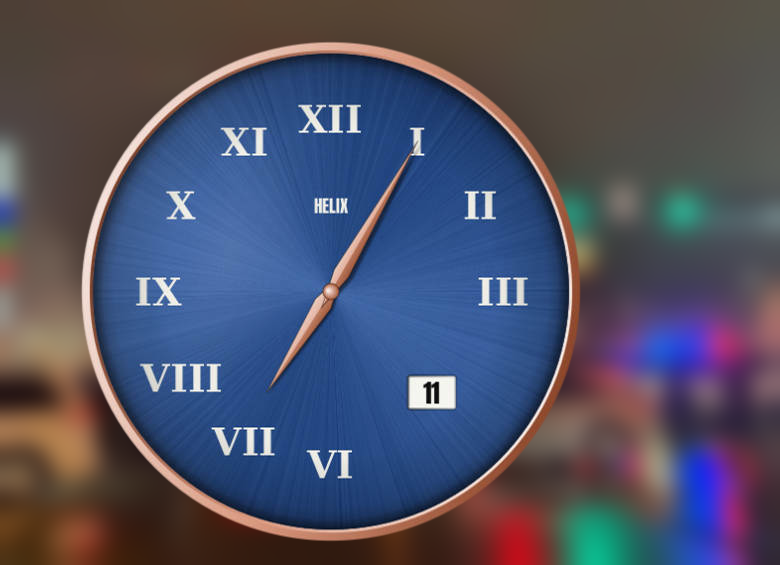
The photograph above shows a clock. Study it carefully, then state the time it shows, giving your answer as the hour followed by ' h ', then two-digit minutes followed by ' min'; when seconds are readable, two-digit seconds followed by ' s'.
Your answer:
7 h 05 min
